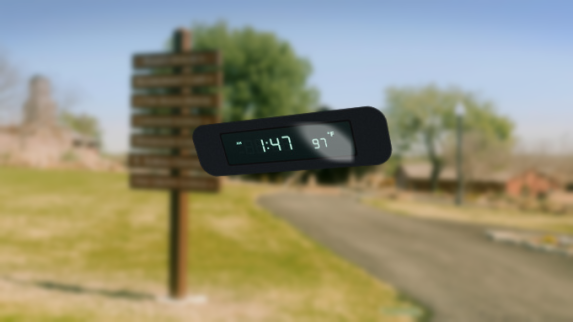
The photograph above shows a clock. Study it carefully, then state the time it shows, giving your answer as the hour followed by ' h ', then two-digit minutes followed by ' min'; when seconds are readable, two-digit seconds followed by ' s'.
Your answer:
1 h 47 min
